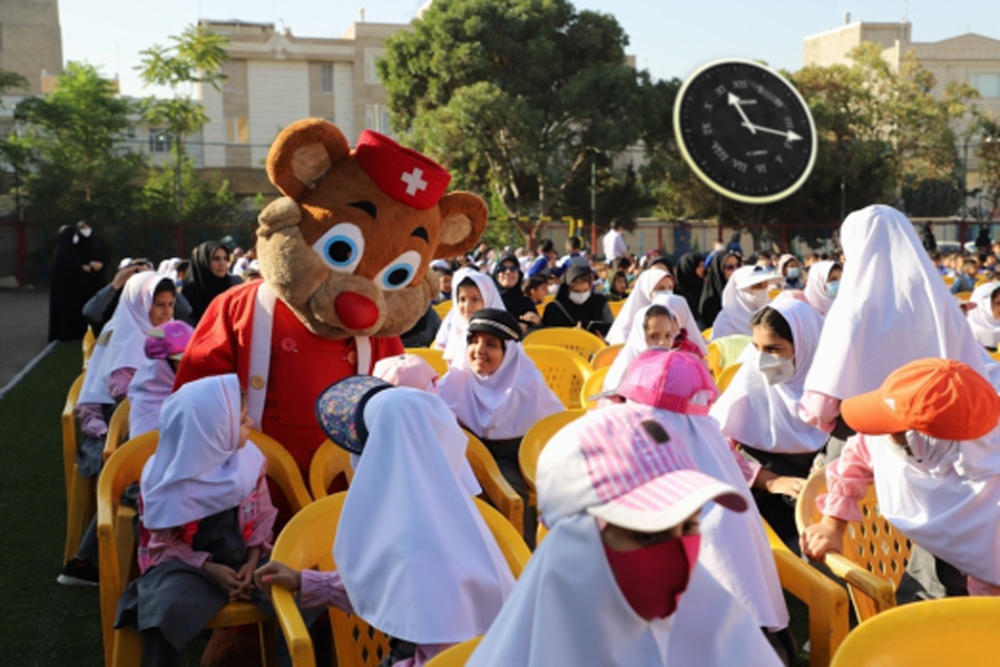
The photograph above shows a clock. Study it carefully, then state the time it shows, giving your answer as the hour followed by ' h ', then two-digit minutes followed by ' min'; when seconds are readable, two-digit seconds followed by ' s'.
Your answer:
11 h 18 min
